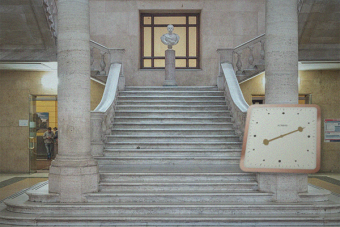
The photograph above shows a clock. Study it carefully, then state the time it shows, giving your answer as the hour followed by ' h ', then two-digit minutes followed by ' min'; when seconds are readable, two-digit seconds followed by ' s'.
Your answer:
8 h 11 min
